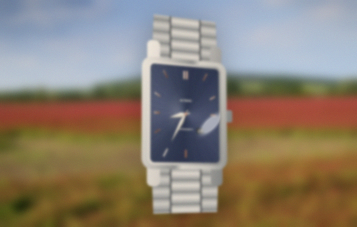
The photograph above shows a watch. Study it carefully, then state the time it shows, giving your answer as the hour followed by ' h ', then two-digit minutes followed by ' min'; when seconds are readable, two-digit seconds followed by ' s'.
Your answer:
8 h 35 min
